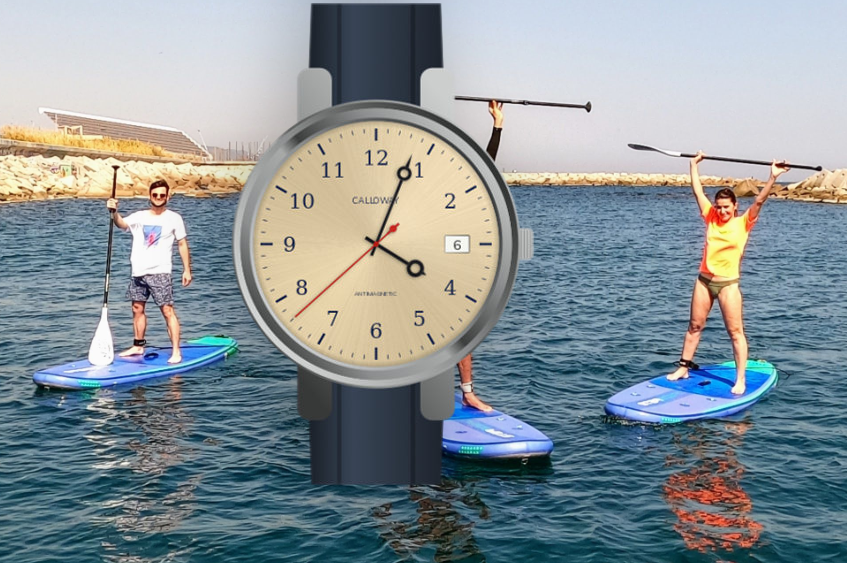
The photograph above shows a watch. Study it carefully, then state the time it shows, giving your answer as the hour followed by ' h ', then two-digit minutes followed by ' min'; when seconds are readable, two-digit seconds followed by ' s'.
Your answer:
4 h 03 min 38 s
